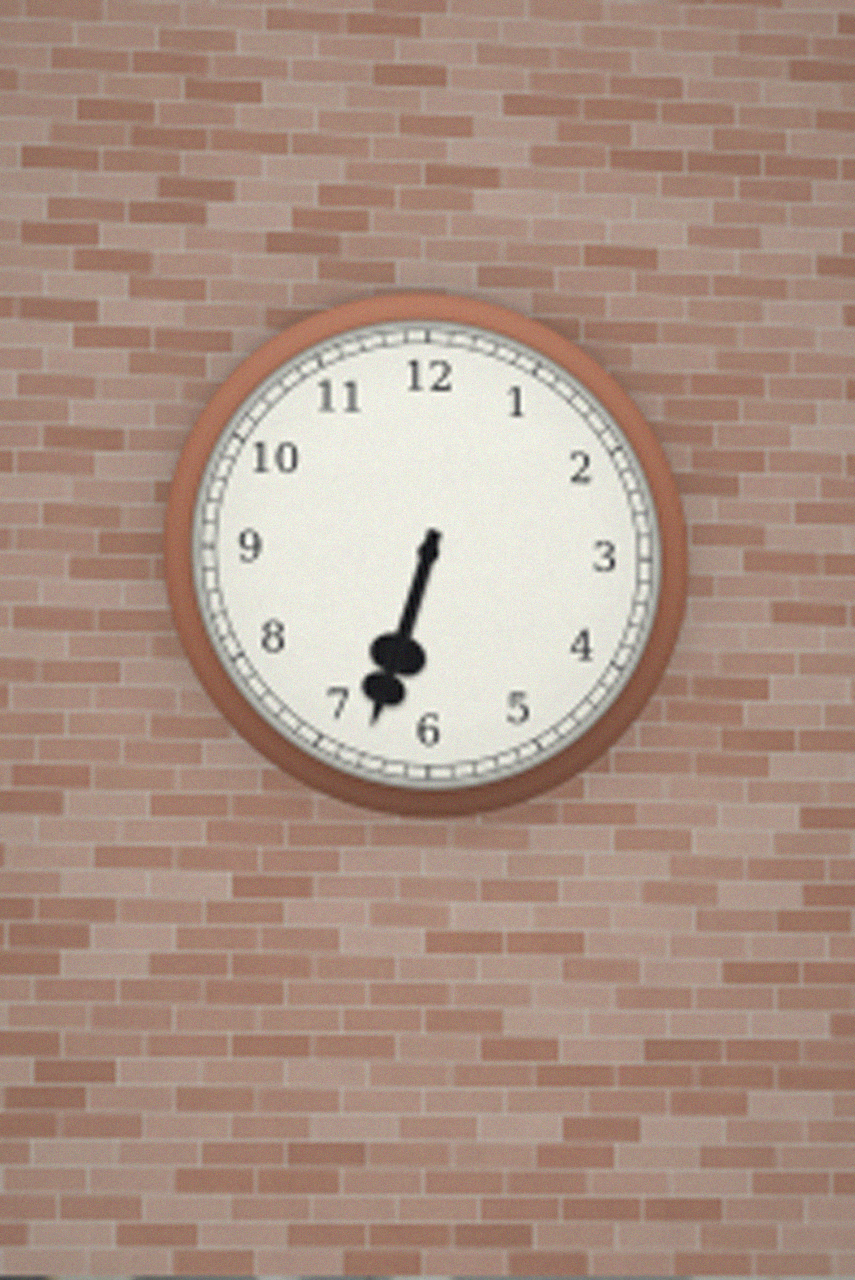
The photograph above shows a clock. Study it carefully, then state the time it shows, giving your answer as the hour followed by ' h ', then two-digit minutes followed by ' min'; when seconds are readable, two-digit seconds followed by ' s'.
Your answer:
6 h 33 min
